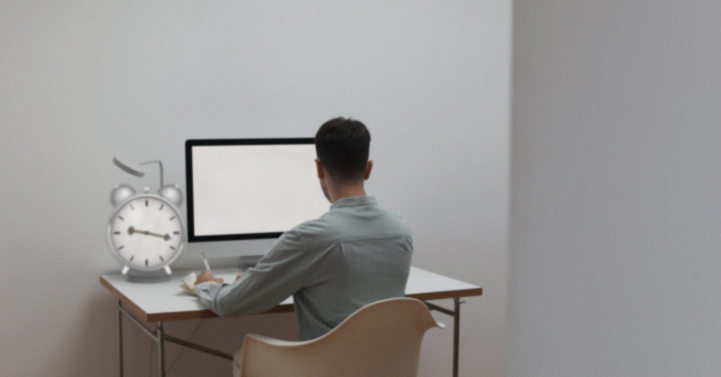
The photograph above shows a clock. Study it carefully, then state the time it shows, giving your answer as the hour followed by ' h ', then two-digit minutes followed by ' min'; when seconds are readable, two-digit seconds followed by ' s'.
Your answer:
9 h 17 min
